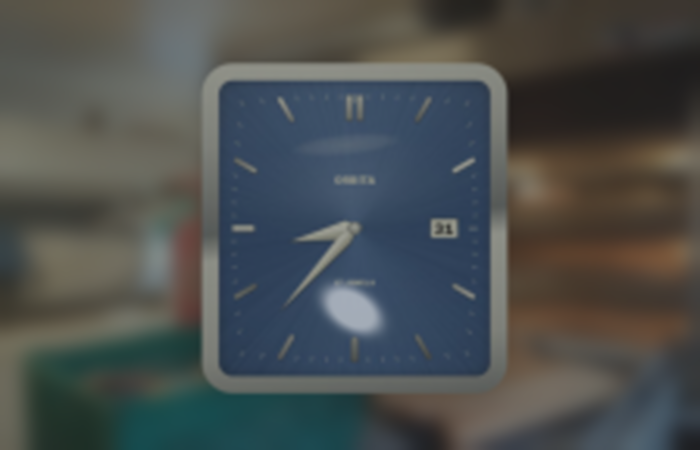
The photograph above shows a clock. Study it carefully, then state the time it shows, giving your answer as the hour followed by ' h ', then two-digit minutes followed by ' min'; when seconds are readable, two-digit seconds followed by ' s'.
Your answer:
8 h 37 min
